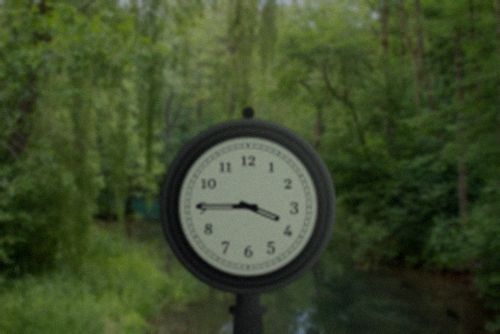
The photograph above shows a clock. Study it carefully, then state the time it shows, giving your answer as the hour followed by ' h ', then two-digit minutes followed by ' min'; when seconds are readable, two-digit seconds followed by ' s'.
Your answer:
3 h 45 min
